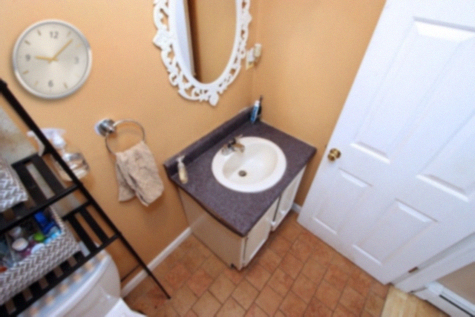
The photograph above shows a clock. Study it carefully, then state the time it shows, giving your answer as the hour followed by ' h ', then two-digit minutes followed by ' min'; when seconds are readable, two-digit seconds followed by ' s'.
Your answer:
9 h 07 min
